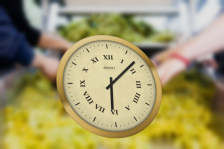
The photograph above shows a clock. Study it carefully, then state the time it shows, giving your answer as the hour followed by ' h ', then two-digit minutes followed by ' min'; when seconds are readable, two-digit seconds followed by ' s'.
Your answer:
6 h 08 min
